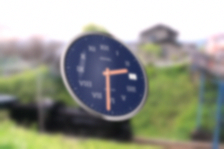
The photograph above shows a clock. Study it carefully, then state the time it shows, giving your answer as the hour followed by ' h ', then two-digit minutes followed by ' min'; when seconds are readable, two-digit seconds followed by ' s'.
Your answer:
2 h 31 min
